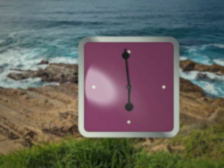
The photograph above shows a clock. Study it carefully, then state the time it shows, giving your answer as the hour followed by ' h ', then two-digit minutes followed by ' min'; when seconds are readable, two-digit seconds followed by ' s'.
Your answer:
5 h 59 min
